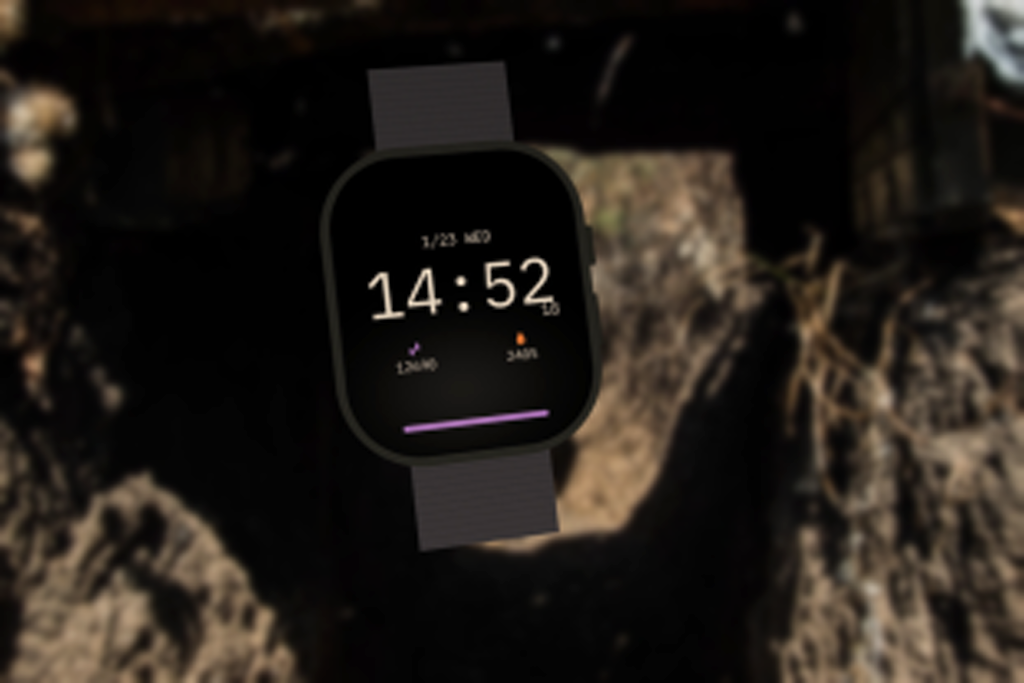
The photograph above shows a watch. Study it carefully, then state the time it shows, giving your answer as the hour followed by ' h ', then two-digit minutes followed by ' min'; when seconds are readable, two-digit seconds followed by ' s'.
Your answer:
14 h 52 min
